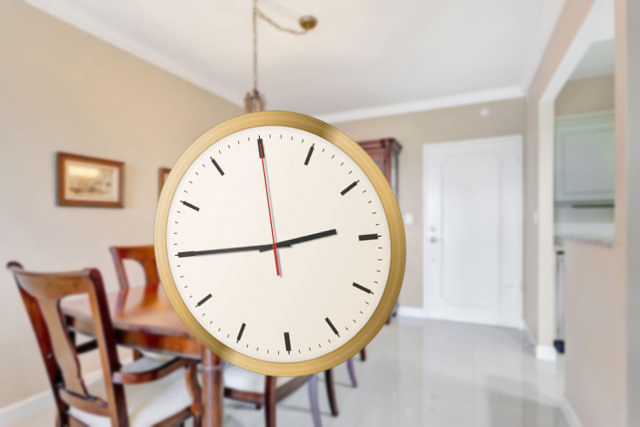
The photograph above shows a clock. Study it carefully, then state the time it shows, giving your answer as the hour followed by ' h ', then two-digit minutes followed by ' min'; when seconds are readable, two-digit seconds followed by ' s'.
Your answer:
2 h 45 min 00 s
